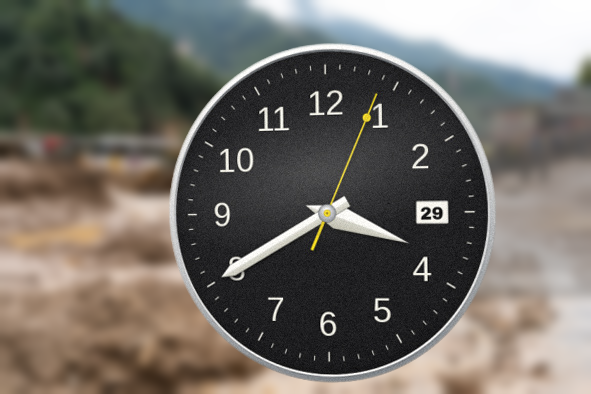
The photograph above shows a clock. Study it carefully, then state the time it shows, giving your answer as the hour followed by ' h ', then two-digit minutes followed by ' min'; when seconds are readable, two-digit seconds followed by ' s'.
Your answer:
3 h 40 min 04 s
